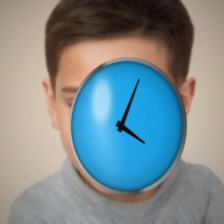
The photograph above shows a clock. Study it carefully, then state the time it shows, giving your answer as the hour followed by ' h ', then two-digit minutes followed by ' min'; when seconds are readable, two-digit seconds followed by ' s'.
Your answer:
4 h 04 min
